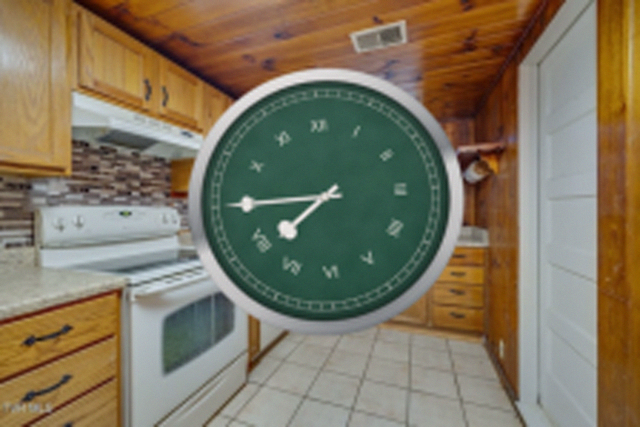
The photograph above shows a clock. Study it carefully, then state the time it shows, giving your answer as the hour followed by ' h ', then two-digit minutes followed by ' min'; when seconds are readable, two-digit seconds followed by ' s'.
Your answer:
7 h 45 min
